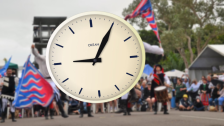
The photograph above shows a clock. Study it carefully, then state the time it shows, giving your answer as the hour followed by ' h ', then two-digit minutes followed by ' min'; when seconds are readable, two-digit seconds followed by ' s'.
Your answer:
9 h 05 min
